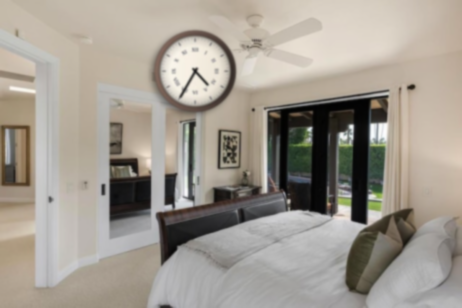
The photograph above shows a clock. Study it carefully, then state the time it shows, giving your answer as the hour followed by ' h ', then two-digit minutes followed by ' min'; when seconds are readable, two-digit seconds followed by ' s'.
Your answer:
4 h 35 min
